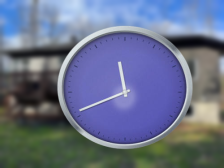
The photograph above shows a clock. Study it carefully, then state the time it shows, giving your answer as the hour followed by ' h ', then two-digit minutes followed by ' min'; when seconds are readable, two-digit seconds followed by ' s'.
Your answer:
11 h 41 min
